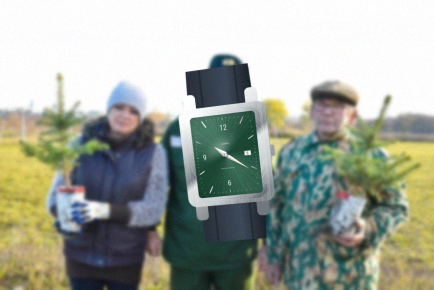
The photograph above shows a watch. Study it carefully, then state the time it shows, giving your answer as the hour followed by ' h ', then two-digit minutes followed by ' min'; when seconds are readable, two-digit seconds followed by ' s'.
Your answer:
10 h 21 min
